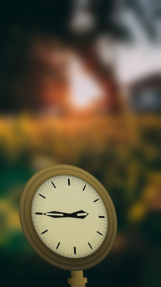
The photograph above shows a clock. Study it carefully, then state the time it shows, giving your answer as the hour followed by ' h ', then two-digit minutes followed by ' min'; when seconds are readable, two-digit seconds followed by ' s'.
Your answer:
2 h 45 min
